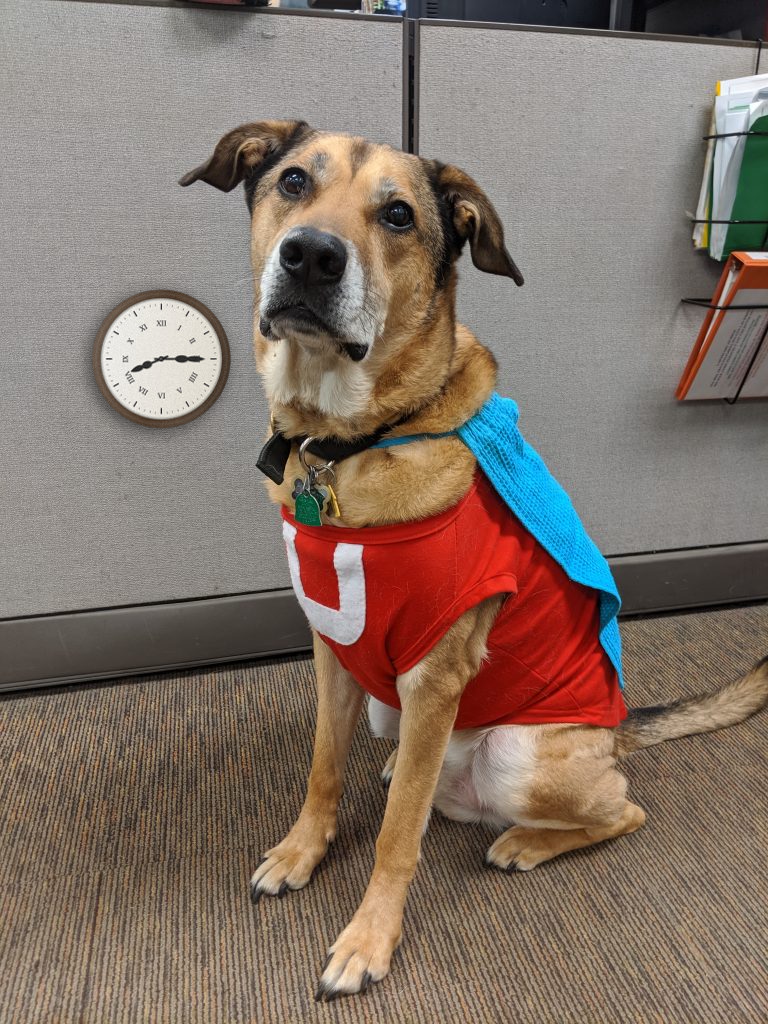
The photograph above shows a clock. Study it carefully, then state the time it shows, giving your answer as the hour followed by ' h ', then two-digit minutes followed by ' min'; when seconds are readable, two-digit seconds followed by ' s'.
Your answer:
8 h 15 min
